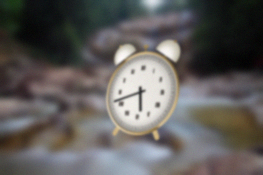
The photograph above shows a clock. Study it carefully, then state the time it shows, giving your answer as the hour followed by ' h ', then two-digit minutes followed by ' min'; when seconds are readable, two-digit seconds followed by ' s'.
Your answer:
5 h 42 min
